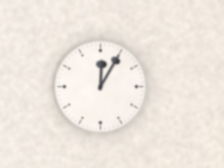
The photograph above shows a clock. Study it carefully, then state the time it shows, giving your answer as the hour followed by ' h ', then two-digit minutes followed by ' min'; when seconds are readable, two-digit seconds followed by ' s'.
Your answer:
12 h 05 min
